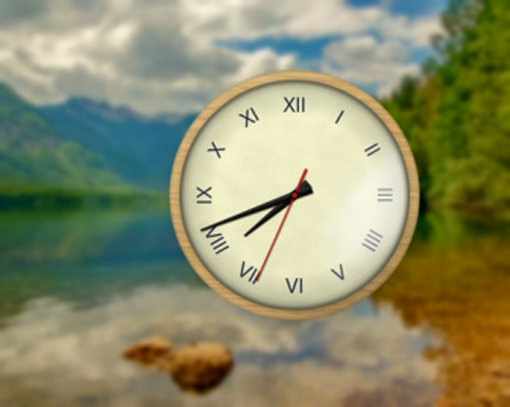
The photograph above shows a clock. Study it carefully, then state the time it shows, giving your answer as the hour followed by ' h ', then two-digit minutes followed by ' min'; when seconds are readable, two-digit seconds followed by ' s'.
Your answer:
7 h 41 min 34 s
